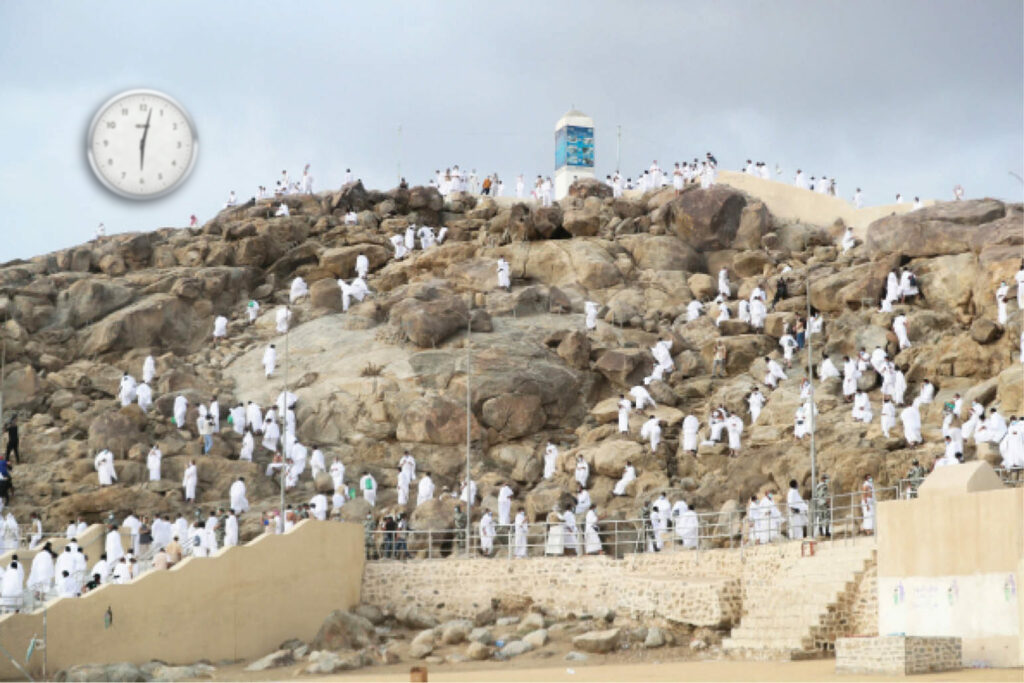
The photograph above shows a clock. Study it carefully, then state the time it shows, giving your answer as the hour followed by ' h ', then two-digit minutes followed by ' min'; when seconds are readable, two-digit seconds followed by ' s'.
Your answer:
6 h 02 min
